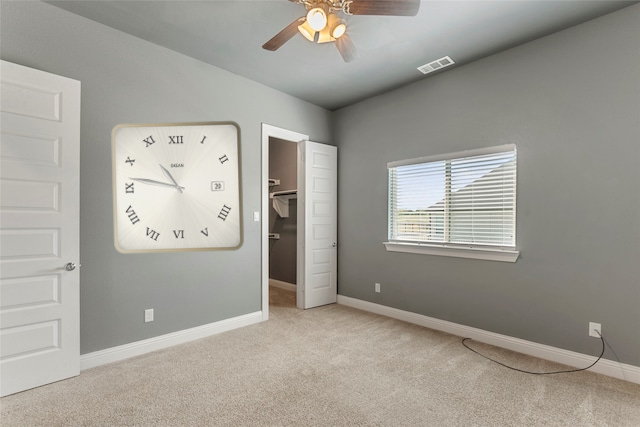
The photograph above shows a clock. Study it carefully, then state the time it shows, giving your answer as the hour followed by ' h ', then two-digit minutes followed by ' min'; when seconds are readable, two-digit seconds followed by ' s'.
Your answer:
10 h 47 min
